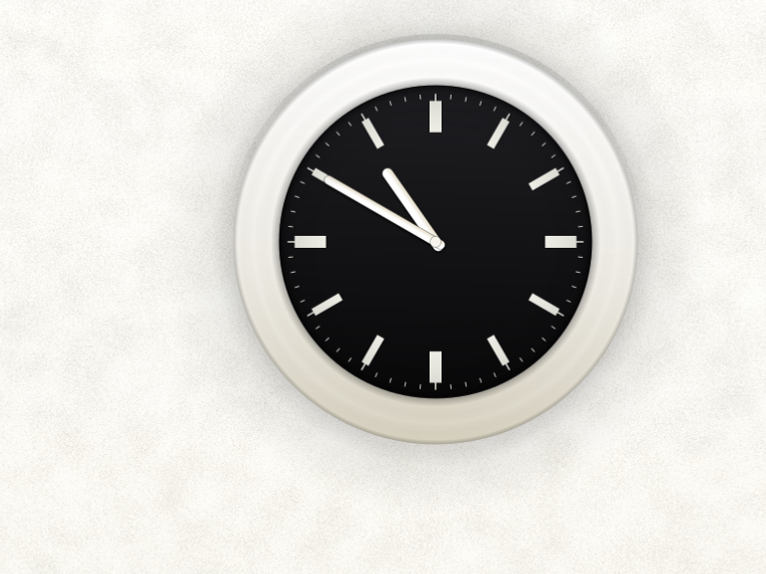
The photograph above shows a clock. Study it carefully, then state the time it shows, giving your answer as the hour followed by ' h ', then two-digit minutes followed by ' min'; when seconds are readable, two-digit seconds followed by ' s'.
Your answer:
10 h 50 min
